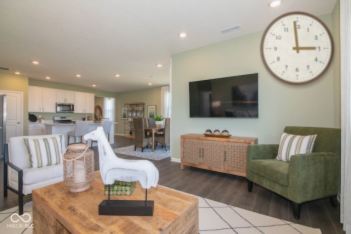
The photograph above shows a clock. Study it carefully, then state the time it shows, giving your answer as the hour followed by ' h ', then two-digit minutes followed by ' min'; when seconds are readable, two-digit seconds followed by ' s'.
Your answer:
2 h 59 min
